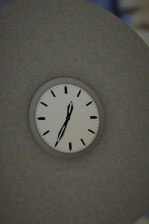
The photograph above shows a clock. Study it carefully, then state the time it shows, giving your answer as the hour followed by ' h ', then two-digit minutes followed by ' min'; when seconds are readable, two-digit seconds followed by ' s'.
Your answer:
12 h 35 min
